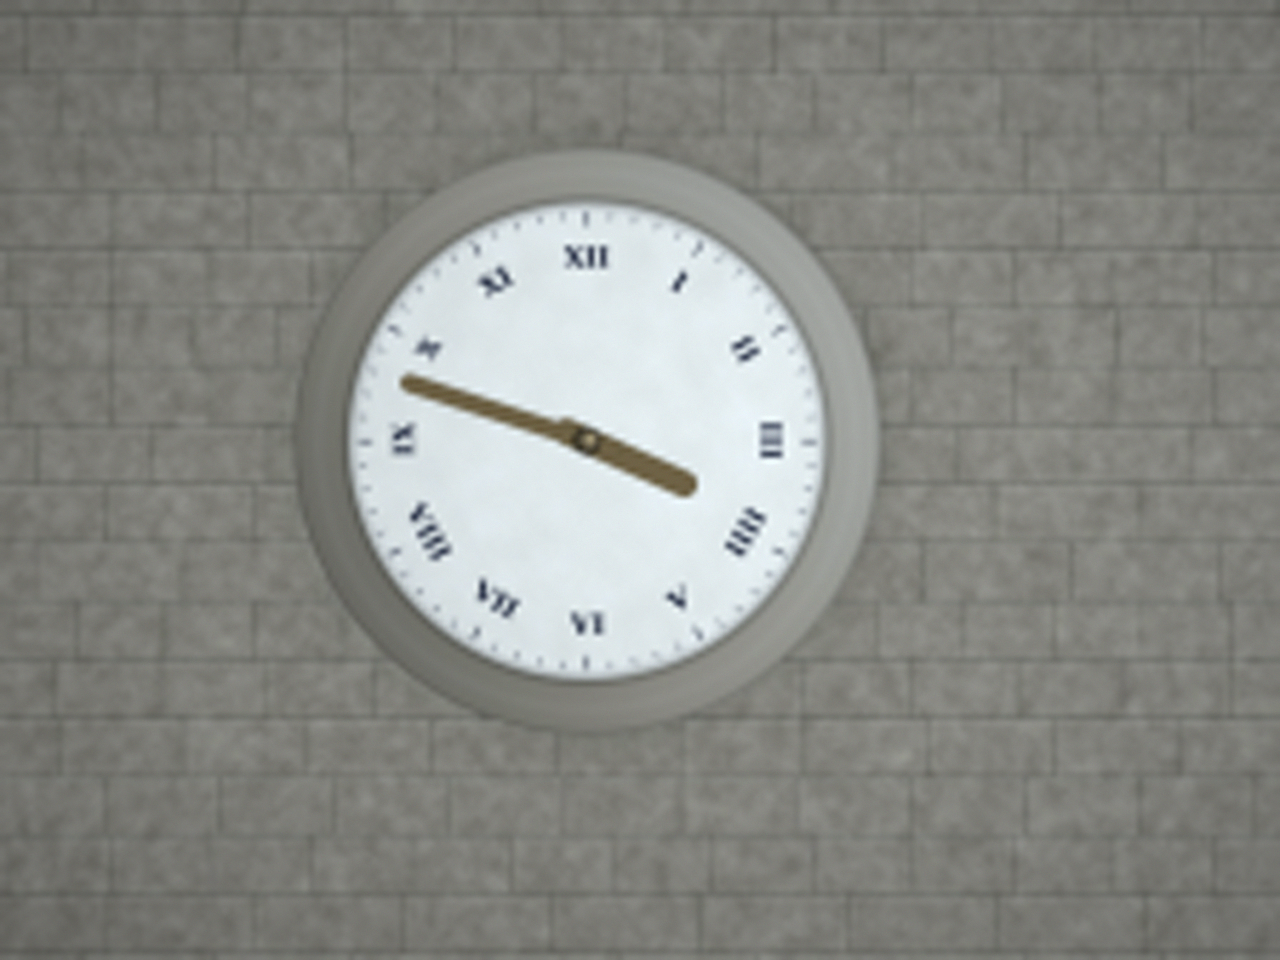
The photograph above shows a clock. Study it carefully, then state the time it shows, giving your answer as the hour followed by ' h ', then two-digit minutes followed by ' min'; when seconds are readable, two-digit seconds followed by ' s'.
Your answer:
3 h 48 min
